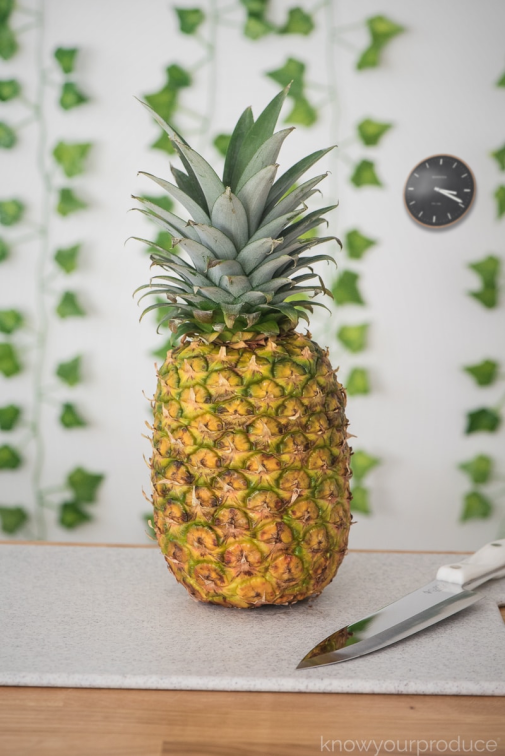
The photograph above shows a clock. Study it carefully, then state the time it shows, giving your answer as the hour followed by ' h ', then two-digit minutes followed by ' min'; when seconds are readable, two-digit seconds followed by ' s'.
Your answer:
3 h 19 min
